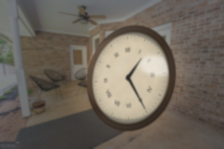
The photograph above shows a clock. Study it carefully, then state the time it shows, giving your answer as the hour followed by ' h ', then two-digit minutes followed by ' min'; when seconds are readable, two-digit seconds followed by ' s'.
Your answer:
1 h 25 min
